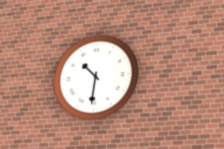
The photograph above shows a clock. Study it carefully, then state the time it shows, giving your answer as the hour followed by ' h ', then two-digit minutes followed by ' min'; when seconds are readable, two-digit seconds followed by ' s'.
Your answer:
10 h 31 min
